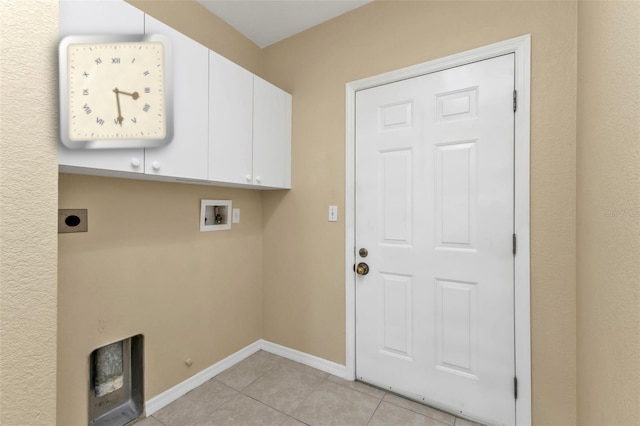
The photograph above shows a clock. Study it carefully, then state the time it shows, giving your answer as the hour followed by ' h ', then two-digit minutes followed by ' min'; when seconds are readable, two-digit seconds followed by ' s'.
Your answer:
3 h 29 min
